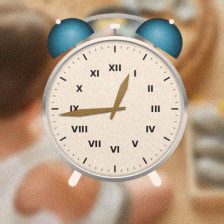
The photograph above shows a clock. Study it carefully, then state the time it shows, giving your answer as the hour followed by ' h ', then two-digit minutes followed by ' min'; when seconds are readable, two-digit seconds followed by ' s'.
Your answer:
12 h 44 min
